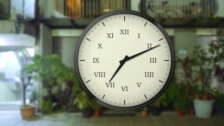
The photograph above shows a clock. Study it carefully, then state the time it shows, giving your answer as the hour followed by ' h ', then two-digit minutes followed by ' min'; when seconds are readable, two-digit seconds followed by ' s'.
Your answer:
7 h 11 min
